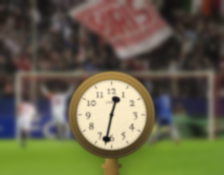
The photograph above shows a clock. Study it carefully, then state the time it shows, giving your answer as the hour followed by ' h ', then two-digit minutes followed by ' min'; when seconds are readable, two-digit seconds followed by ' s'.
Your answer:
12 h 32 min
